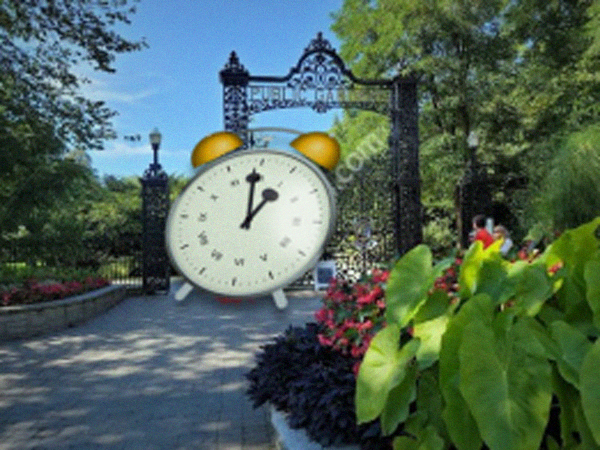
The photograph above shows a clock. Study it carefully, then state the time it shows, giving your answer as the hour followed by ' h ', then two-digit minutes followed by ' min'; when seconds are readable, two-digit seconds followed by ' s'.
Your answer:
12 h 59 min
